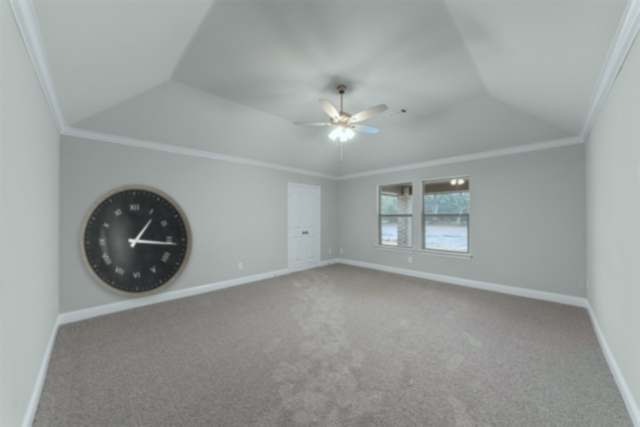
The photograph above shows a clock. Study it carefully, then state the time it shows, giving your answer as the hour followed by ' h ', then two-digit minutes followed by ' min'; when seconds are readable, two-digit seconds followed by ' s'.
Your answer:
1 h 16 min
